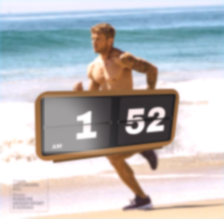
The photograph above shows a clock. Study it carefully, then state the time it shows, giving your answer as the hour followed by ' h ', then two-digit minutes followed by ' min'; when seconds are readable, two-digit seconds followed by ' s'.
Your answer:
1 h 52 min
